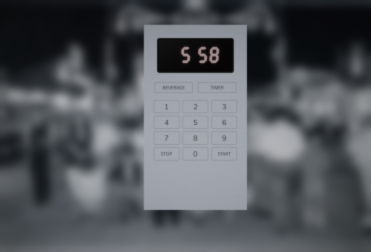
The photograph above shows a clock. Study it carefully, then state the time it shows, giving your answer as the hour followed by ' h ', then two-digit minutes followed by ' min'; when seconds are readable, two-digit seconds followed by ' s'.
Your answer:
5 h 58 min
